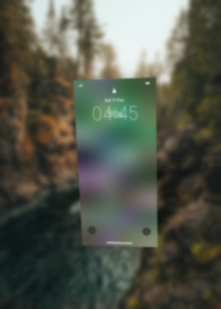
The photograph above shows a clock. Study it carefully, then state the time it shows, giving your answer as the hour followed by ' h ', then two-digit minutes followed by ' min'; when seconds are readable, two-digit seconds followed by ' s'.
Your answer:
4 h 45 min
